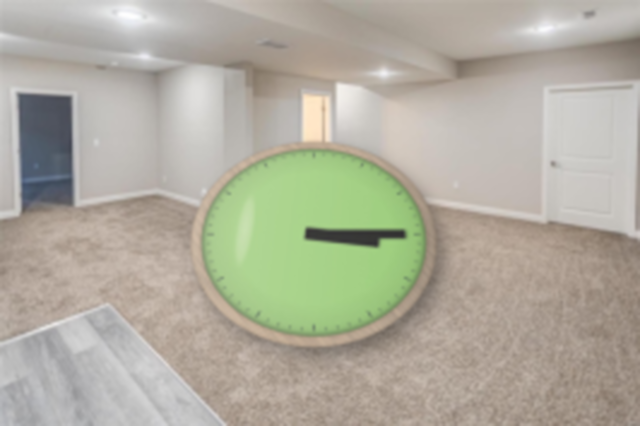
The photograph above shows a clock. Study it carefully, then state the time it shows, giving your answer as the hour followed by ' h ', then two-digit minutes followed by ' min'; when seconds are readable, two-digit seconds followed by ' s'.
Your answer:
3 h 15 min
